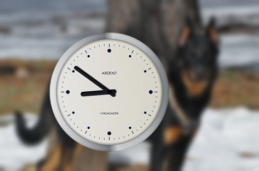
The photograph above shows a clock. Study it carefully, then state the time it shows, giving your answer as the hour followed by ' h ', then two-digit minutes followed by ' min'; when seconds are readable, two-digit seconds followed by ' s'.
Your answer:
8 h 51 min
